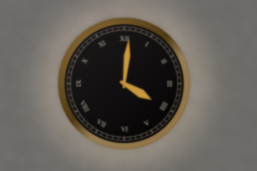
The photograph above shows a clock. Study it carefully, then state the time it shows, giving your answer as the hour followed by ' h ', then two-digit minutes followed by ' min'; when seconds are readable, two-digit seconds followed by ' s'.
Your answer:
4 h 01 min
